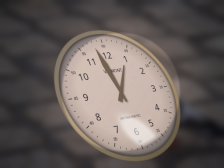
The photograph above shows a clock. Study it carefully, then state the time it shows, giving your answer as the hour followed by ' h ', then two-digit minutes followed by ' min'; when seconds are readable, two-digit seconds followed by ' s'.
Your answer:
12 h 58 min
